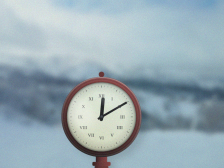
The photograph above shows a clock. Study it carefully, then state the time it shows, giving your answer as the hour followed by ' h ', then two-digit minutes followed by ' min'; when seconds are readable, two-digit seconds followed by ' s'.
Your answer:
12 h 10 min
